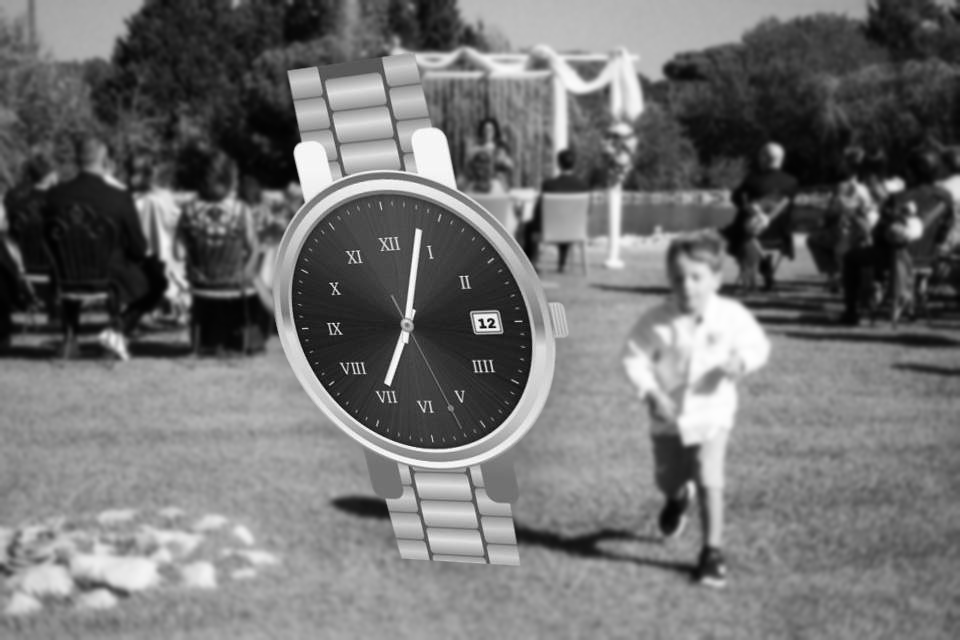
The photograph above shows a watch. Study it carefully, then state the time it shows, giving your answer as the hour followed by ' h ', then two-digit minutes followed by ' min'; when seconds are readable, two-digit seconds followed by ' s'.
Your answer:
7 h 03 min 27 s
